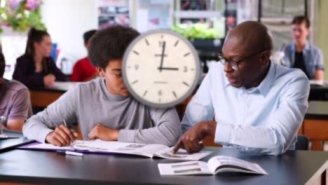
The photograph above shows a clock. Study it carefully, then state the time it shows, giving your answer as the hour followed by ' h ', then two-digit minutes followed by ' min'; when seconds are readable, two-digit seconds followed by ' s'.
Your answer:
3 h 01 min
